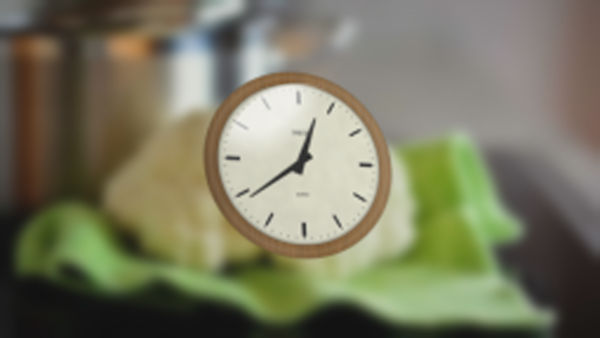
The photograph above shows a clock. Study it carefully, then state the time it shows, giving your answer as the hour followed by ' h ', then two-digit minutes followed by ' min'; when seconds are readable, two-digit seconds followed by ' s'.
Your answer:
12 h 39 min
